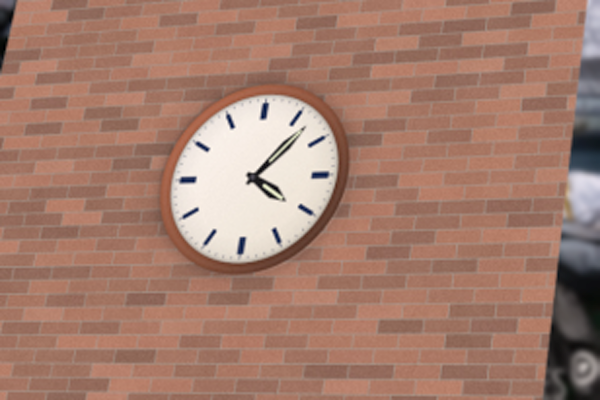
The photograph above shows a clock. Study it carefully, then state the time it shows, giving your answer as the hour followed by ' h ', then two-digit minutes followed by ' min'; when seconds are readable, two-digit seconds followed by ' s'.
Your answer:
4 h 07 min
